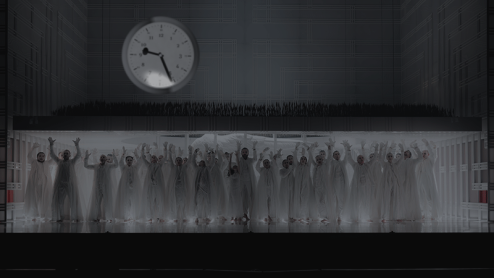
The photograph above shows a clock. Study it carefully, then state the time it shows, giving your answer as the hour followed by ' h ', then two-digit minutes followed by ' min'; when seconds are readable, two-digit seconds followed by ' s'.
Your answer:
9 h 26 min
